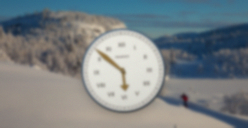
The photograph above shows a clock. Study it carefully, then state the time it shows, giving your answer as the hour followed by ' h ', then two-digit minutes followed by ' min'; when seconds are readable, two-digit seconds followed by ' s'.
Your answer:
5 h 52 min
